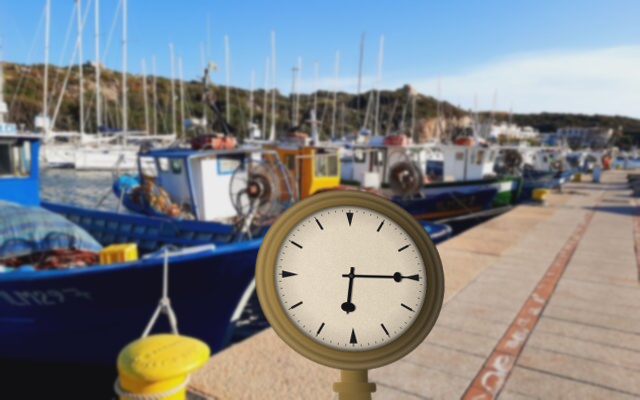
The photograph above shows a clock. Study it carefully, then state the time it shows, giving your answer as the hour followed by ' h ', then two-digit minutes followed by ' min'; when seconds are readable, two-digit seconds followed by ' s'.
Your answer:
6 h 15 min
